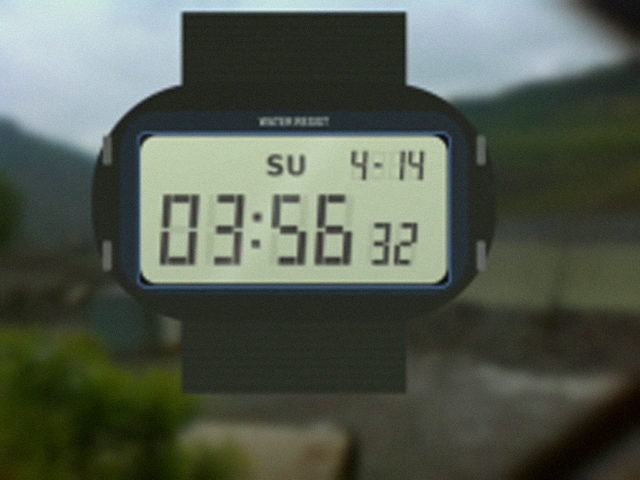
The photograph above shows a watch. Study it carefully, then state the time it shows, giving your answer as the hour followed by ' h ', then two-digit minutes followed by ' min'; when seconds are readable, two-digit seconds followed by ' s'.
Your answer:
3 h 56 min 32 s
